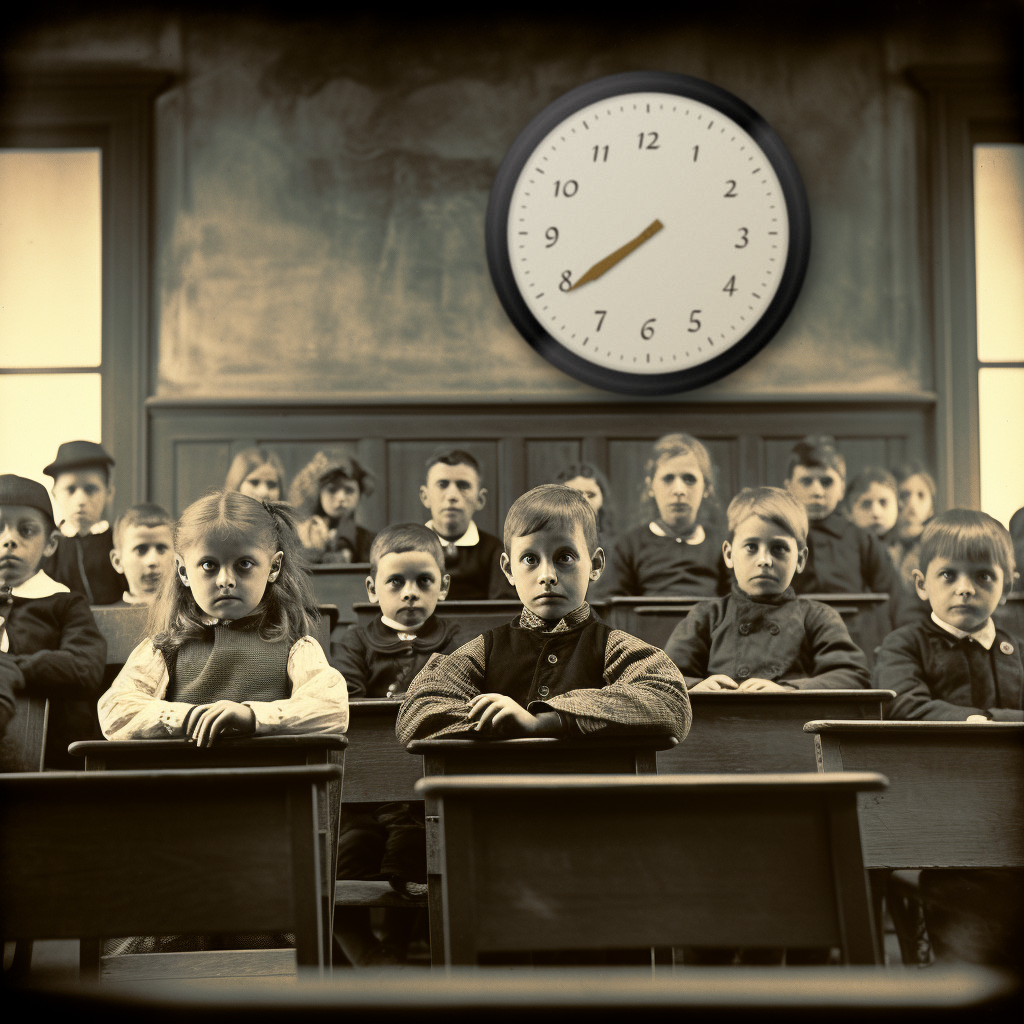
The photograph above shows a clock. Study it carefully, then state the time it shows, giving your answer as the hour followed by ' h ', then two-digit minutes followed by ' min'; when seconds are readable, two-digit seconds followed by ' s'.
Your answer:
7 h 39 min
